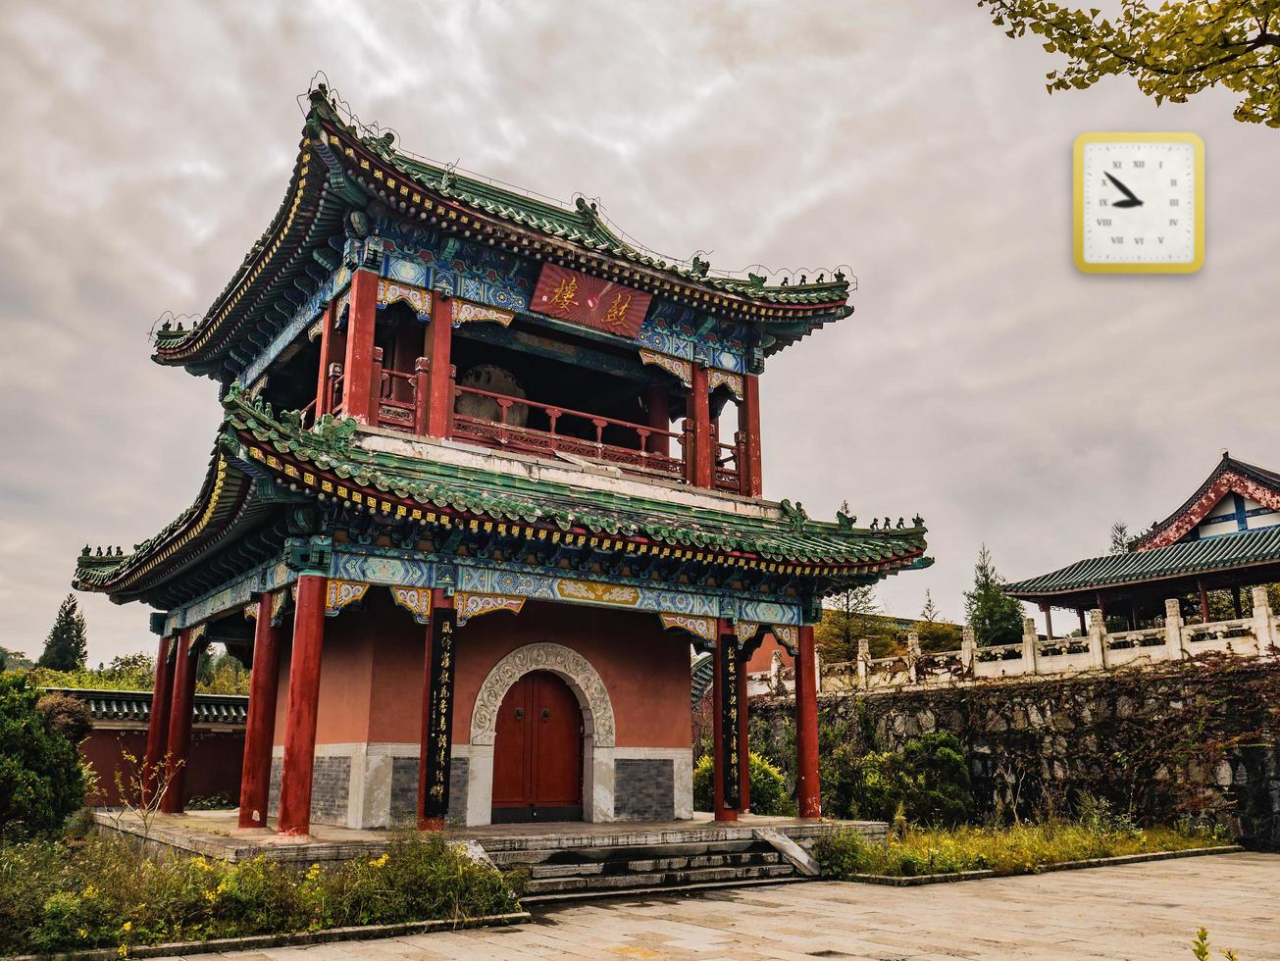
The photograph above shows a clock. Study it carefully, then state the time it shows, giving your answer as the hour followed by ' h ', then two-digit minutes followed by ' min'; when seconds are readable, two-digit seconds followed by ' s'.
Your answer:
8 h 52 min
